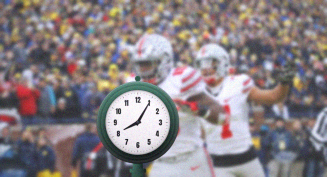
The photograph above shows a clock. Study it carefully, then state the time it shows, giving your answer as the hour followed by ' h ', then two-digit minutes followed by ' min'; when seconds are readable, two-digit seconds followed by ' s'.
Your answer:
8 h 05 min
